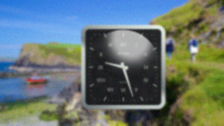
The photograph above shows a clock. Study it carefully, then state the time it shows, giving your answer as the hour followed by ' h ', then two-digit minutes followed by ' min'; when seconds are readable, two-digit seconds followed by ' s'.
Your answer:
9 h 27 min
